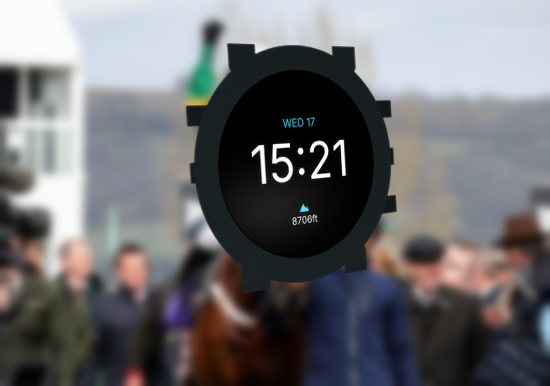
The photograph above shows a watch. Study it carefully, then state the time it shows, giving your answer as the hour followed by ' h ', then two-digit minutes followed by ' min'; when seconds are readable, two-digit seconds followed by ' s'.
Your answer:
15 h 21 min
